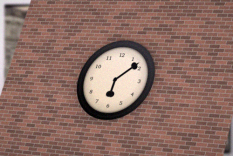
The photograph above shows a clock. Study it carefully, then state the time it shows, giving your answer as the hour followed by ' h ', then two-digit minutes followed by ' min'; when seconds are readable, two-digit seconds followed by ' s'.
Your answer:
6 h 08 min
